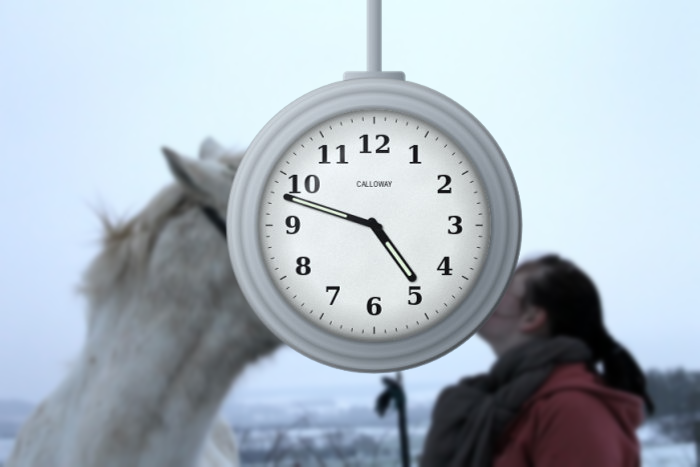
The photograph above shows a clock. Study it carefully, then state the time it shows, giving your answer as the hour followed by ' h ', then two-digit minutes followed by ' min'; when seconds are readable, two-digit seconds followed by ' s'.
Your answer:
4 h 48 min
